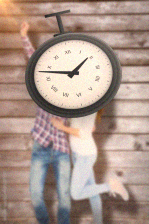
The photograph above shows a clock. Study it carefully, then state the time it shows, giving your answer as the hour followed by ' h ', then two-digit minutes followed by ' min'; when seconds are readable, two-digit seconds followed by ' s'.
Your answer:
1 h 48 min
